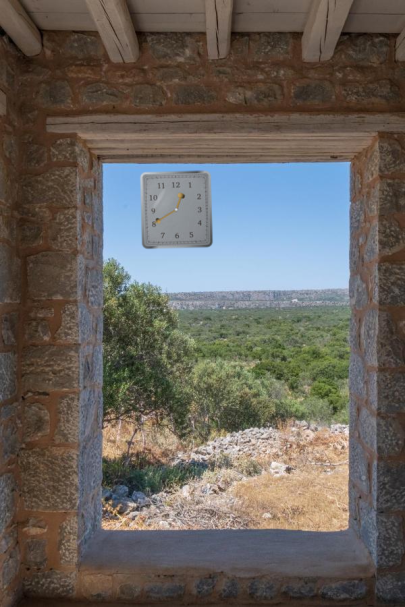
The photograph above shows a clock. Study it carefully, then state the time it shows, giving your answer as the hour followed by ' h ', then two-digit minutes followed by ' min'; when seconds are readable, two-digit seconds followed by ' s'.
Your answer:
12 h 40 min
